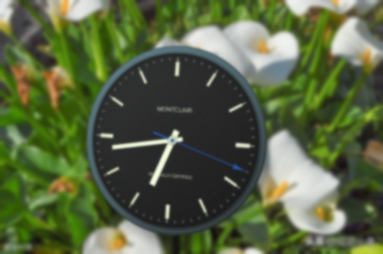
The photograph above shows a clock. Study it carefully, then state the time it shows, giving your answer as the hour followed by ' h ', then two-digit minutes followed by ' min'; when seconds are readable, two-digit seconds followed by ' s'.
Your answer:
6 h 43 min 18 s
